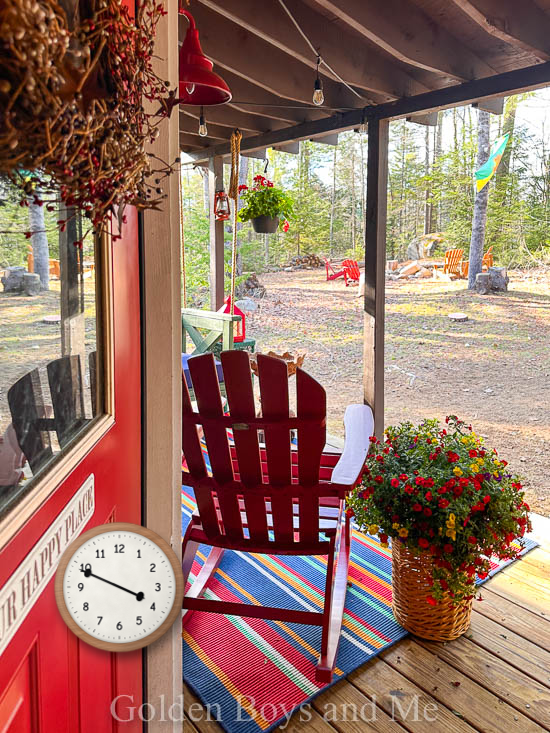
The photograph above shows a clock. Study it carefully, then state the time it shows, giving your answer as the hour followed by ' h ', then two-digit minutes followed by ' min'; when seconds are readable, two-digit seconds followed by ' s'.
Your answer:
3 h 49 min
